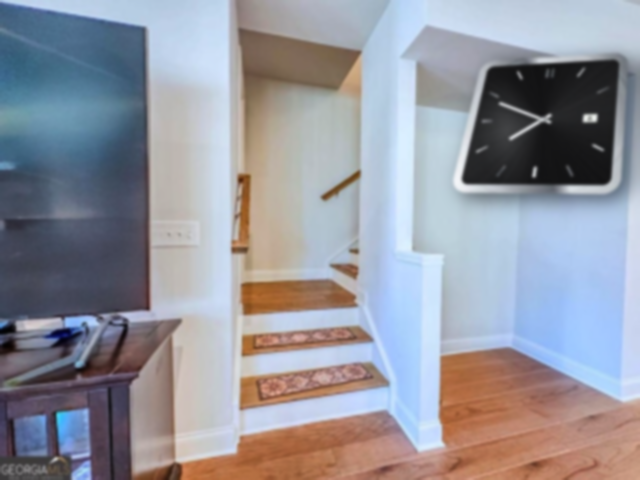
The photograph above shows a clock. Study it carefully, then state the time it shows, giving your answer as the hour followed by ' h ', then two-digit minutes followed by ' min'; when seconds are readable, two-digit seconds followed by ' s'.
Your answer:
7 h 49 min
